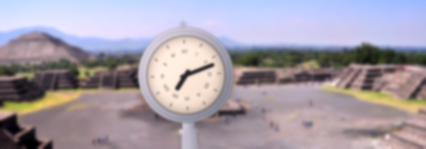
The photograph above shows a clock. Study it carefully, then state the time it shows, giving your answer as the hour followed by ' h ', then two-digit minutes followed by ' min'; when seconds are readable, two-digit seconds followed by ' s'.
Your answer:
7 h 12 min
